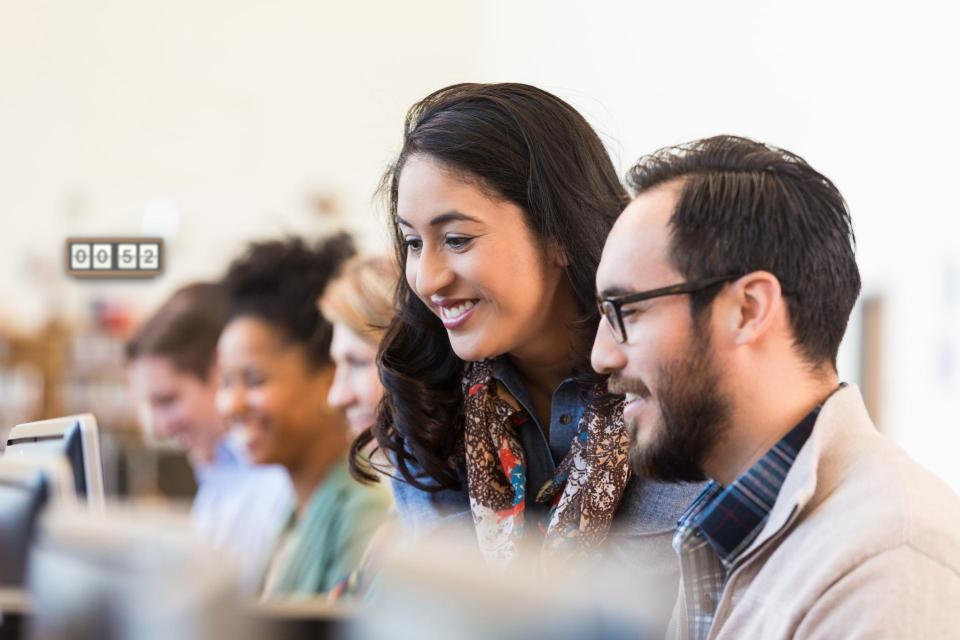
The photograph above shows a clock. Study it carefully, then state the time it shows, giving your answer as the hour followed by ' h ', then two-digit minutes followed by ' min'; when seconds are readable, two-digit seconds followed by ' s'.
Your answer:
0 h 52 min
